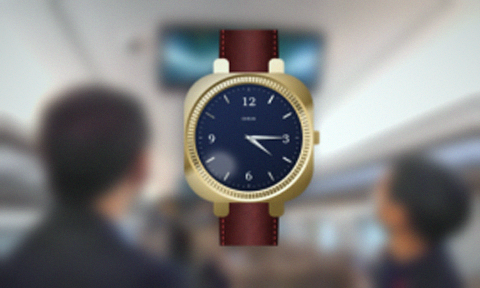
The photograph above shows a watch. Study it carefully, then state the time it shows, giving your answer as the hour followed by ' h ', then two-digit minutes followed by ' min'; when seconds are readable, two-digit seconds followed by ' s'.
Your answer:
4 h 15 min
